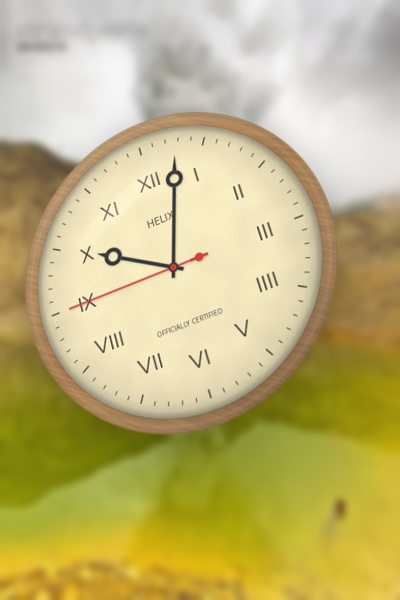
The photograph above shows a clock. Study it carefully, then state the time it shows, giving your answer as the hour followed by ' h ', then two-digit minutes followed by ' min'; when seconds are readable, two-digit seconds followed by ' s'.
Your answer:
10 h 02 min 45 s
